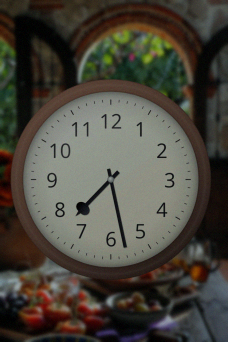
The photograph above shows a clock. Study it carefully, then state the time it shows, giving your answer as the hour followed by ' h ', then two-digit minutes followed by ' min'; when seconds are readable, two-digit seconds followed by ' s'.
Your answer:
7 h 28 min
